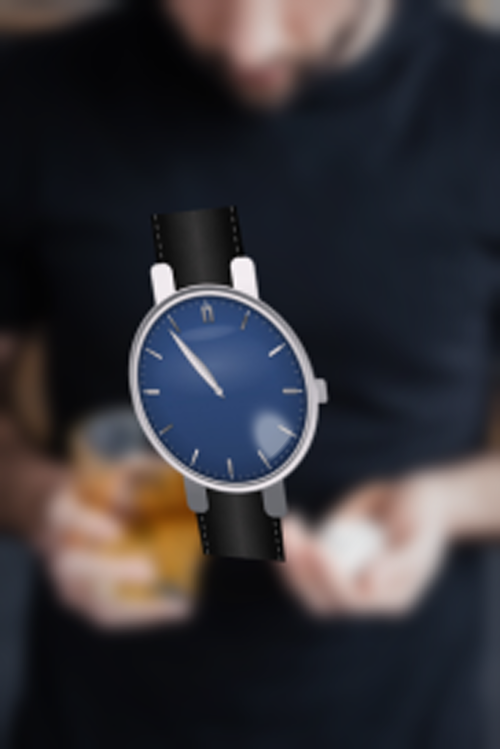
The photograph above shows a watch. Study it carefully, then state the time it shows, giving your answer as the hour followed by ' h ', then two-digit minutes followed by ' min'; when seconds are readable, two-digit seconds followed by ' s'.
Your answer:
10 h 54 min
